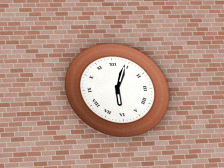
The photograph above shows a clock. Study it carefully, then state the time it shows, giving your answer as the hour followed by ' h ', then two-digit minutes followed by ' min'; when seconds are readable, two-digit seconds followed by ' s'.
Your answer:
6 h 04 min
